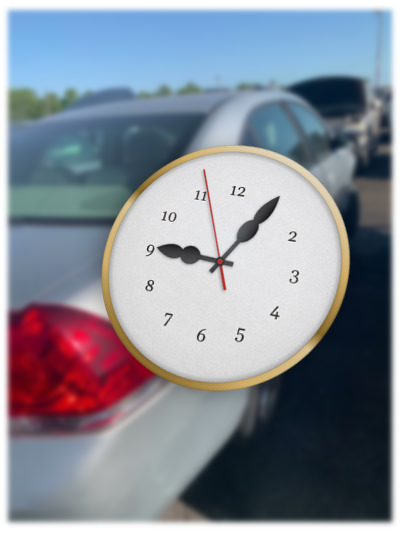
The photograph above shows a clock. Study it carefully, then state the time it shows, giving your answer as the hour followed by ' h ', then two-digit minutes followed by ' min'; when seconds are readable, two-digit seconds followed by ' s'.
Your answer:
9 h 04 min 56 s
